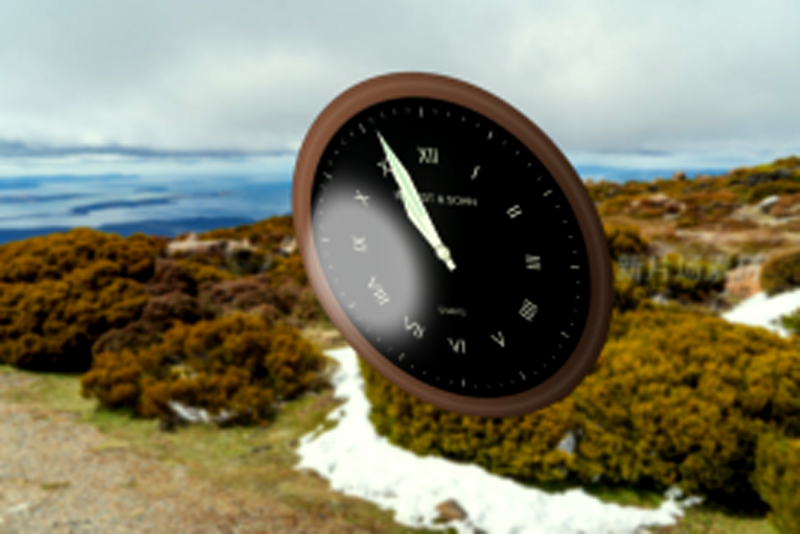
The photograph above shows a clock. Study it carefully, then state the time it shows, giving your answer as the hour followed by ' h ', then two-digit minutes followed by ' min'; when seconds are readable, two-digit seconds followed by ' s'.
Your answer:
10 h 56 min
